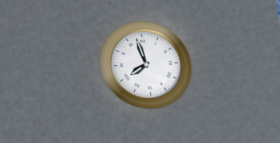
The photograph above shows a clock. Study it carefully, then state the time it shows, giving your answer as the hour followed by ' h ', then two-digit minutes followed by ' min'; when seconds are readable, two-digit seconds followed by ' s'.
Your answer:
7 h 58 min
